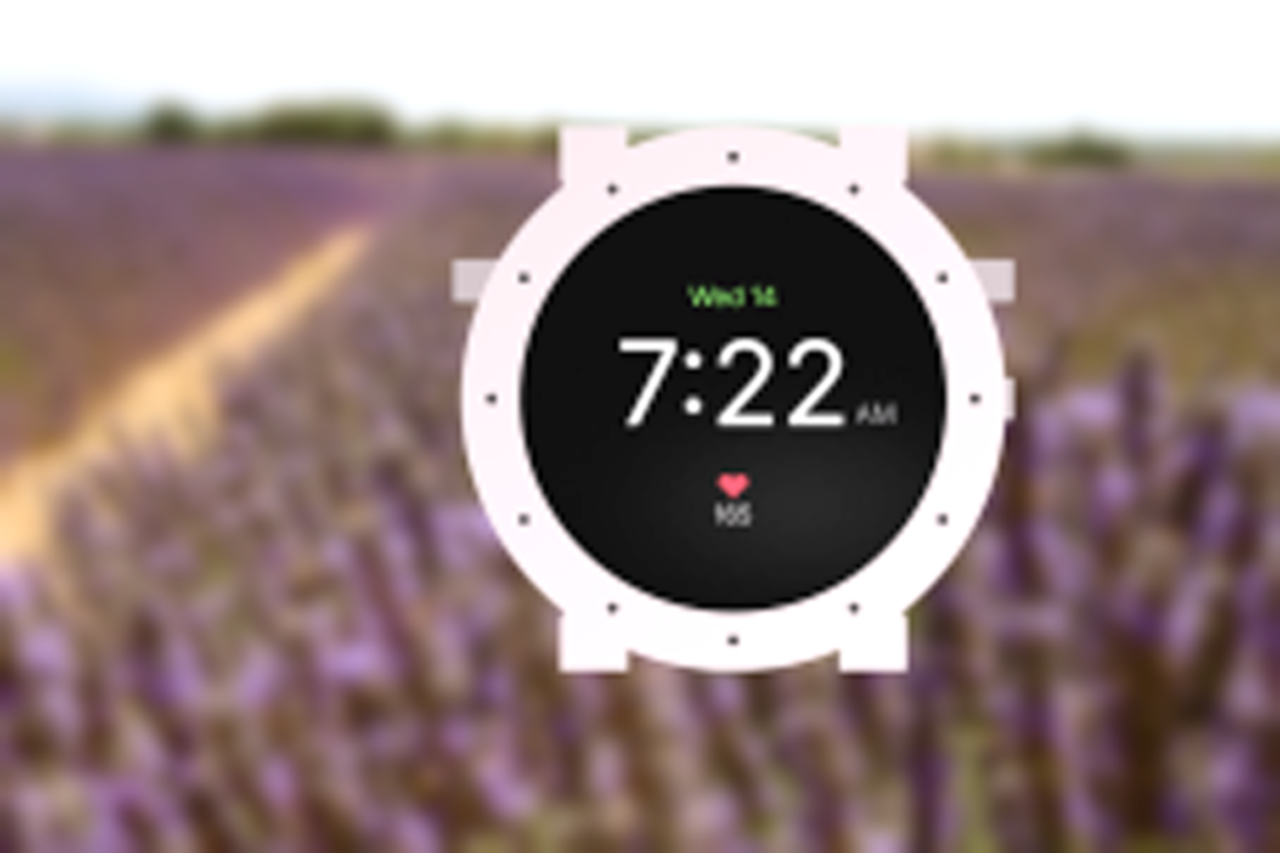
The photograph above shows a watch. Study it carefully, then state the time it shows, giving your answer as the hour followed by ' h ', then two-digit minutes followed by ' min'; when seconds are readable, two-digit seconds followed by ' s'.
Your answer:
7 h 22 min
